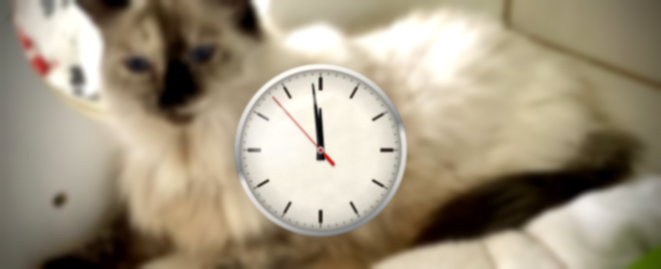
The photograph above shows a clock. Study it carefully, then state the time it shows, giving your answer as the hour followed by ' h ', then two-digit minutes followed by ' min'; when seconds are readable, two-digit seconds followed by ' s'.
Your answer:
11 h 58 min 53 s
